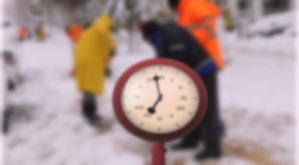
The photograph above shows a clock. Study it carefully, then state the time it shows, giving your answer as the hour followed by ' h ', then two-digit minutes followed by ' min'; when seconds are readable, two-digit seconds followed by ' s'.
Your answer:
6 h 58 min
